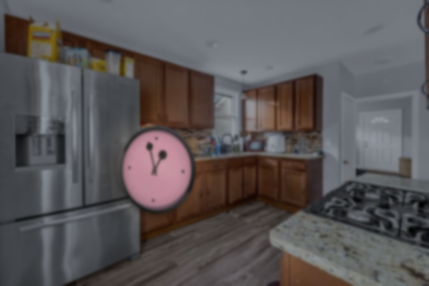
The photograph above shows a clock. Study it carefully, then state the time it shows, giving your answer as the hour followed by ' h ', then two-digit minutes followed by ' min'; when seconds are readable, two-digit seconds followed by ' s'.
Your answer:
12 h 57 min
